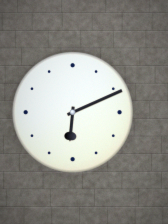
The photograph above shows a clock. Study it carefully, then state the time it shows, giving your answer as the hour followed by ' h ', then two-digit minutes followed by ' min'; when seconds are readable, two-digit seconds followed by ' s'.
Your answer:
6 h 11 min
